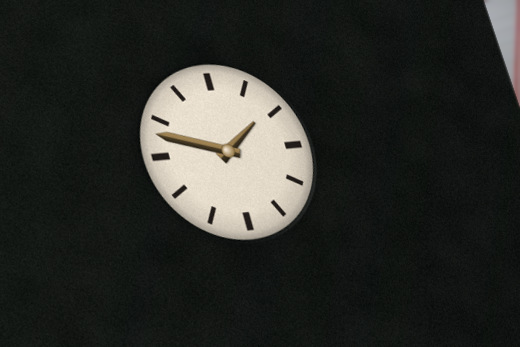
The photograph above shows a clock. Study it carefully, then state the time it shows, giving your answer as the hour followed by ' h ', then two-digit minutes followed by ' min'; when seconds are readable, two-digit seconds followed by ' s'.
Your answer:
1 h 48 min
